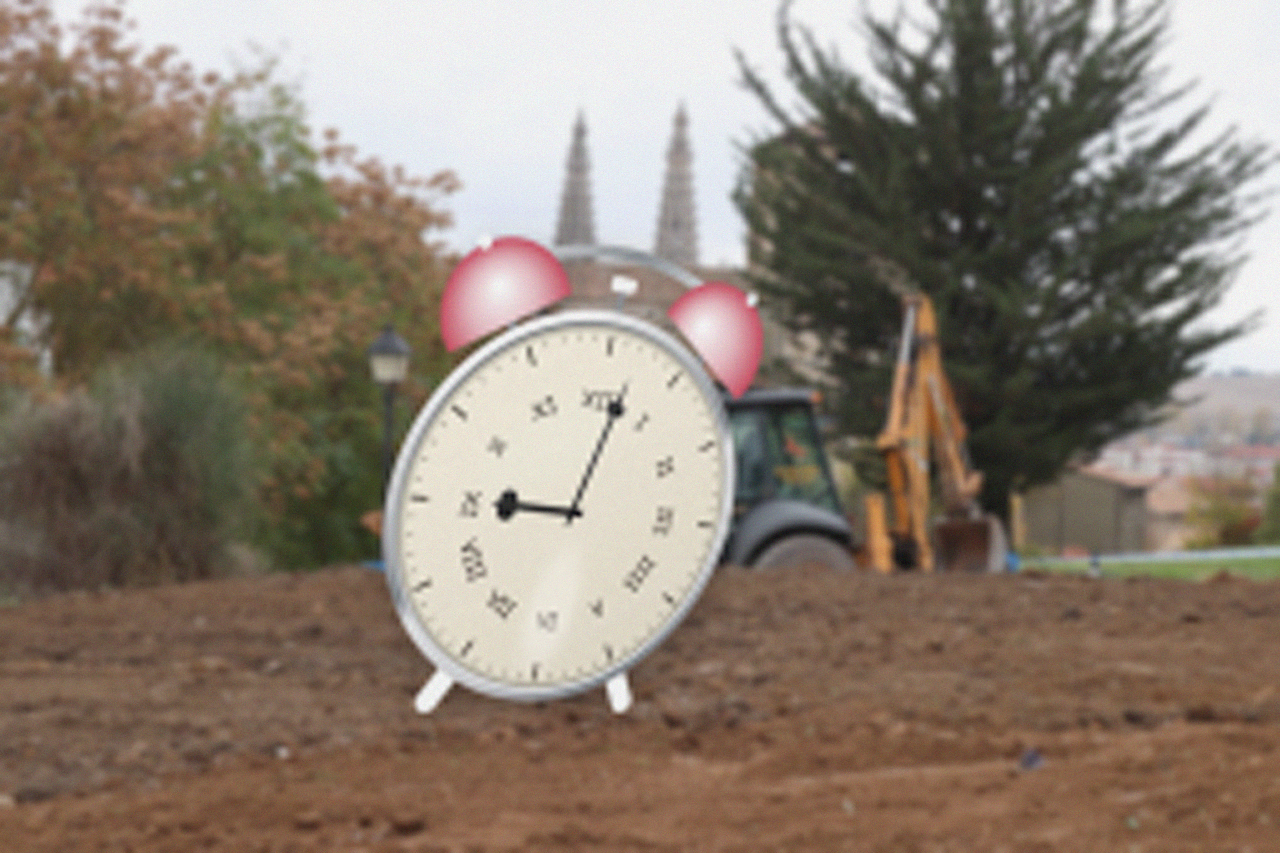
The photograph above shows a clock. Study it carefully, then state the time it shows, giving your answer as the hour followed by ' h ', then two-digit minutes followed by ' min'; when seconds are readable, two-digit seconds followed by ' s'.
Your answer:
9 h 02 min
